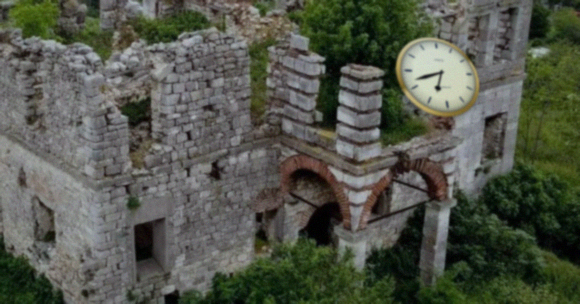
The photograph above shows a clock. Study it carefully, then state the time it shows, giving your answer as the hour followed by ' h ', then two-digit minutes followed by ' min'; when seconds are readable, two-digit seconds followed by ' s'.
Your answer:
6 h 42 min
